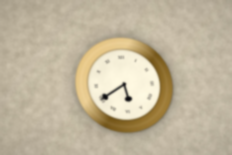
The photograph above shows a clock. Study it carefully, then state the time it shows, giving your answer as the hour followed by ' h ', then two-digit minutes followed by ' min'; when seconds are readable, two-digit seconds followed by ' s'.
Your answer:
5 h 40 min
